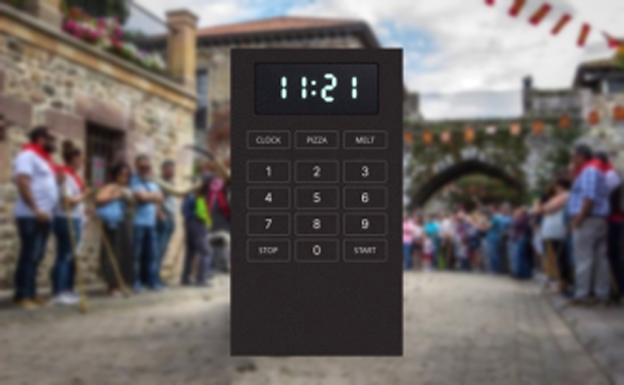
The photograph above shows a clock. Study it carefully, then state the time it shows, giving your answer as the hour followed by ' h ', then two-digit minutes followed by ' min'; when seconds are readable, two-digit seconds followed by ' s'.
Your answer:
11 h 21 min
